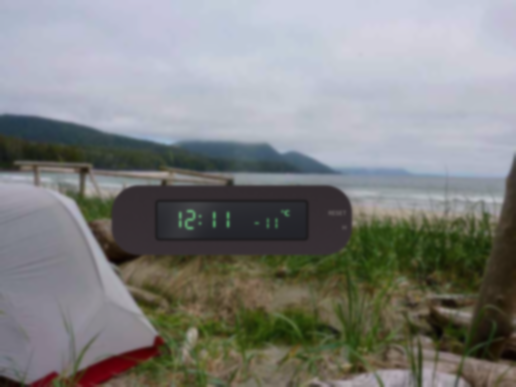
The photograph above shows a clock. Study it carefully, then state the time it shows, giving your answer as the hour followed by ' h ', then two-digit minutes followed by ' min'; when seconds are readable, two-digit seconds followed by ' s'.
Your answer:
12 h 11 min
